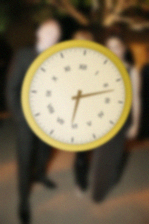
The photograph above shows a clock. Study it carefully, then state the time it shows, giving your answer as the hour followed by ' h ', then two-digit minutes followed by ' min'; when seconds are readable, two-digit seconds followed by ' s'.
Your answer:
6 h 12 min
